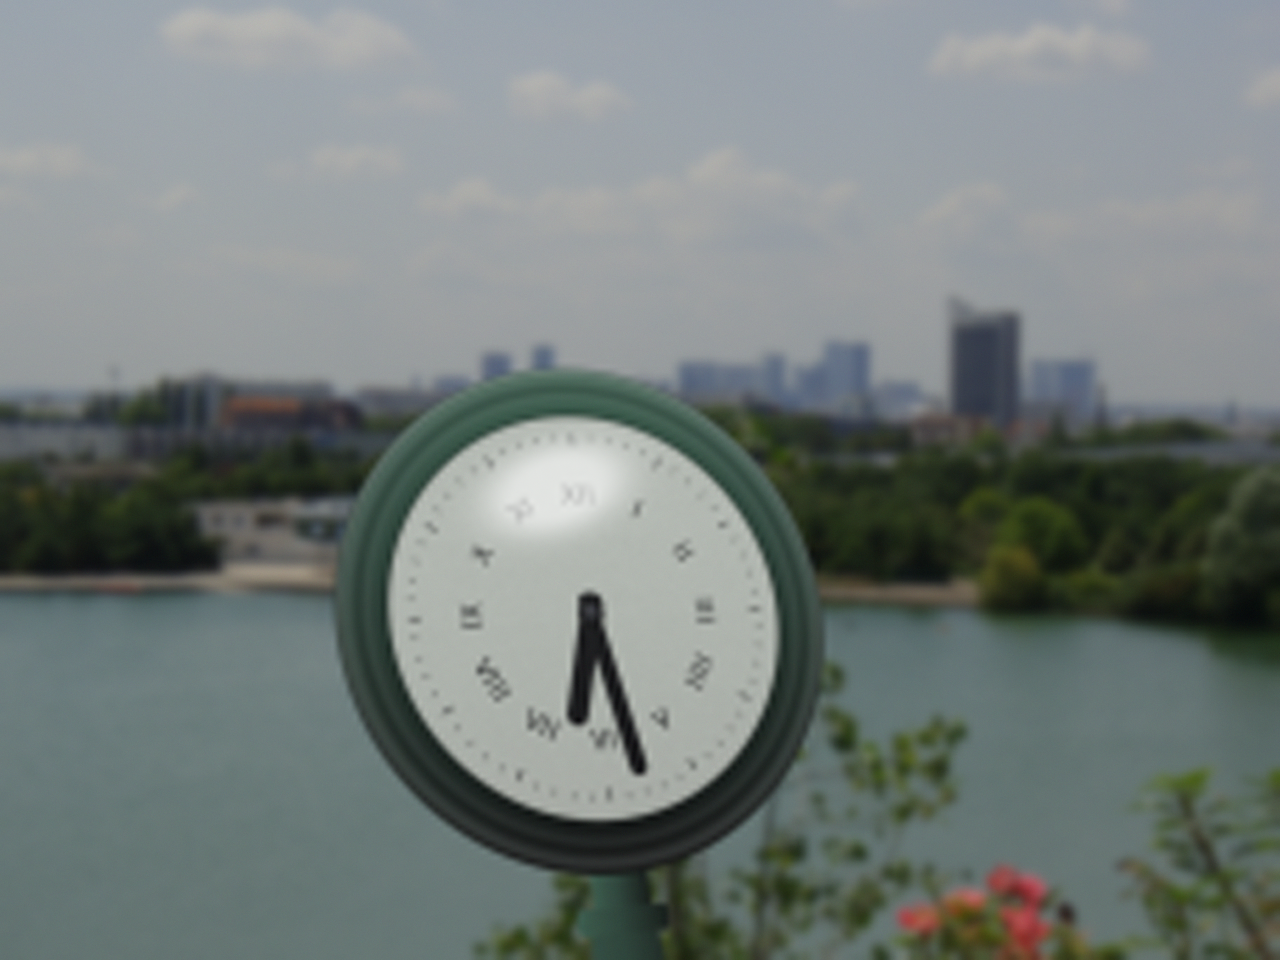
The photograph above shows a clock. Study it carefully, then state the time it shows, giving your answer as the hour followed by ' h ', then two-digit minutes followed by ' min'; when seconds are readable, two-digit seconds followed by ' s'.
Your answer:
6 h 28 min
